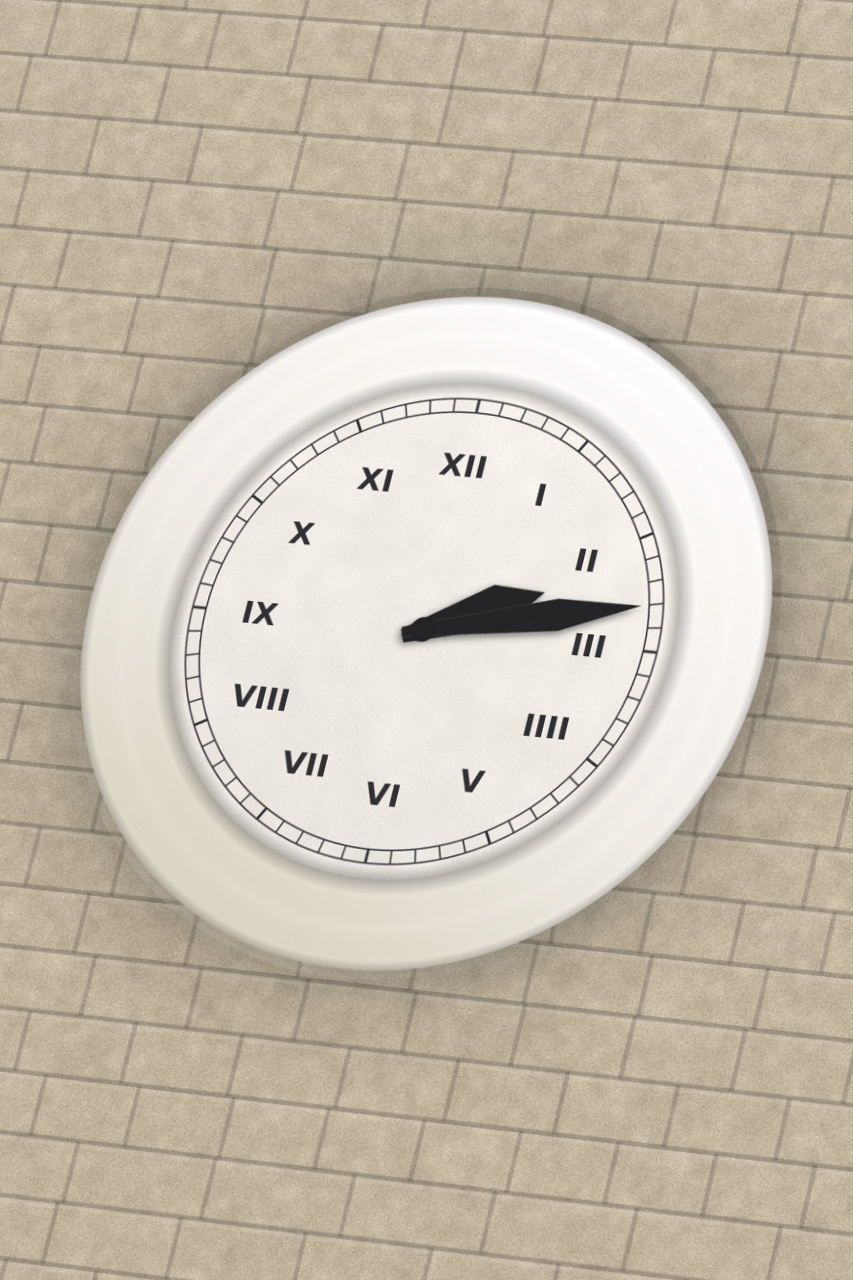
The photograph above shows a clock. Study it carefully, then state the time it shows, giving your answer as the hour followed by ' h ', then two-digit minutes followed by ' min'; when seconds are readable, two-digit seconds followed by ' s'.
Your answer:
2 h 13 min
